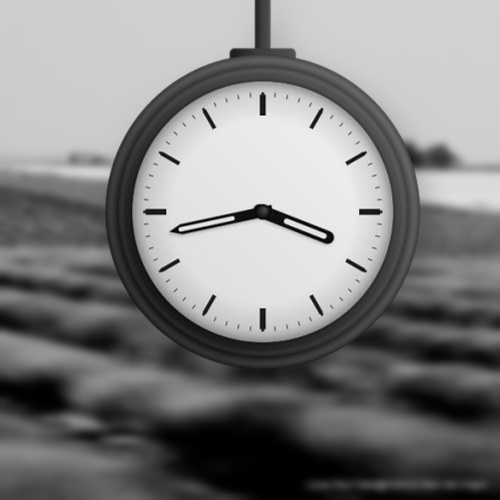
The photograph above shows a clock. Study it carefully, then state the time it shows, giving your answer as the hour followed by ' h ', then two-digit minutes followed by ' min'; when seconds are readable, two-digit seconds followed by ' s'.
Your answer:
3 h 43 min
